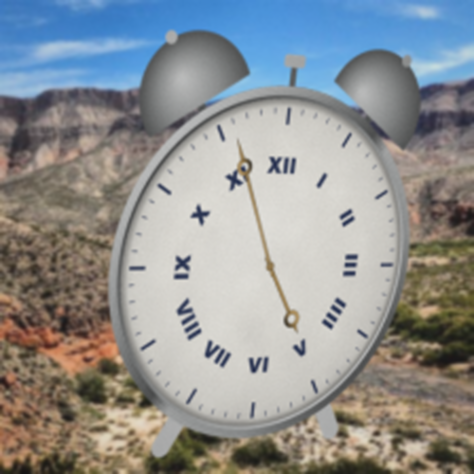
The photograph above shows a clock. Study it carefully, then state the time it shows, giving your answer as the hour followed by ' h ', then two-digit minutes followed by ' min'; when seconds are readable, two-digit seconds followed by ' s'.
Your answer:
4 h 56 min
